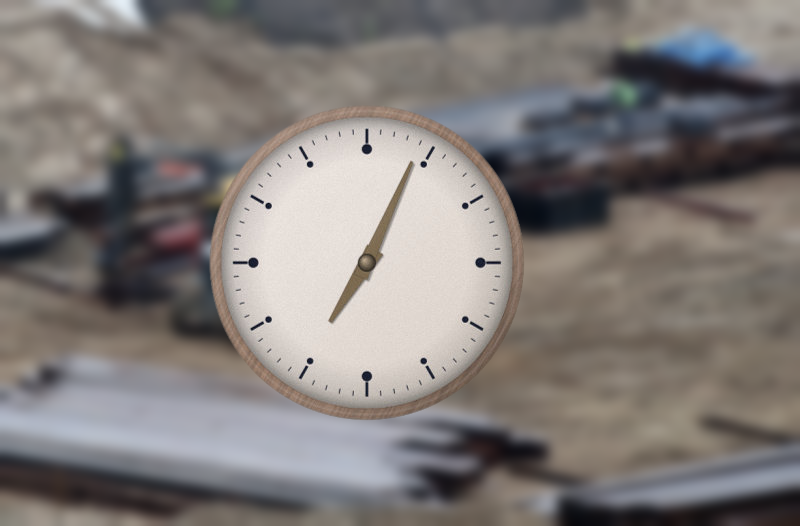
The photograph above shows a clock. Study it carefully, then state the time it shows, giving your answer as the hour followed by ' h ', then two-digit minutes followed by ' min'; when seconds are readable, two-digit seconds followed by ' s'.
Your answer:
7 h 04 min
